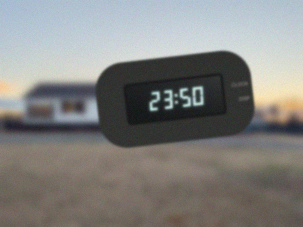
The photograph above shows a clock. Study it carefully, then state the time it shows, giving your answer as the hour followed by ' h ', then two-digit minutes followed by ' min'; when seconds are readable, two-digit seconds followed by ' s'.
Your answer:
23 h 50 min
